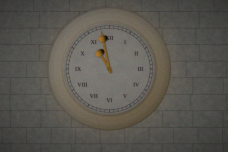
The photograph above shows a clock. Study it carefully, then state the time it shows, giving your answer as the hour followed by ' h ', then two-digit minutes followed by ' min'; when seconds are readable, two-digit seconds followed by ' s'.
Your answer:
10 h 58 min
